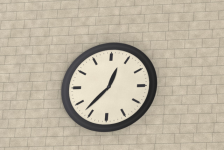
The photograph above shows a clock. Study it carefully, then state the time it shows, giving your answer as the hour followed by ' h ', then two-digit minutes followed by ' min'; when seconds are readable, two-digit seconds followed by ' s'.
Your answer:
12 h 37 min
